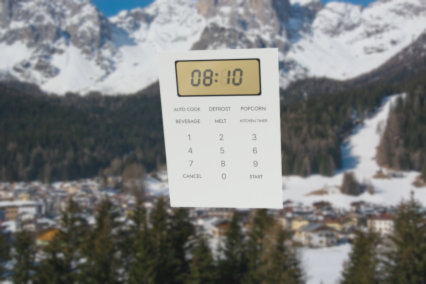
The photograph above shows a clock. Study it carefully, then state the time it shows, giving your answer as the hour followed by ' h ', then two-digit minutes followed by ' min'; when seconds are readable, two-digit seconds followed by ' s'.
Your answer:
8 h 10 min
